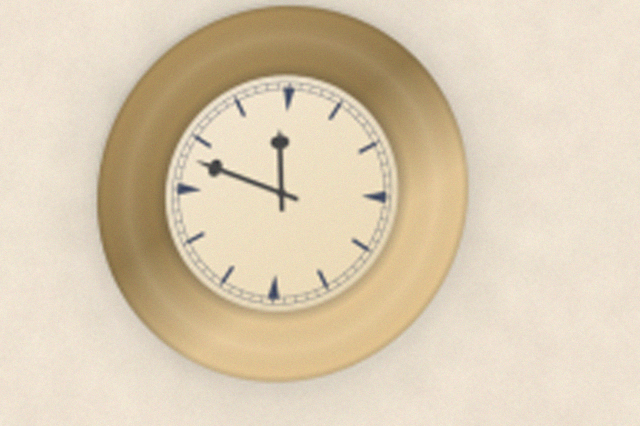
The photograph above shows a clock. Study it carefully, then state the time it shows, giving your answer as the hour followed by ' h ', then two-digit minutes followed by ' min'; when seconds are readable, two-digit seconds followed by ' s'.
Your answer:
11 h 48 min
